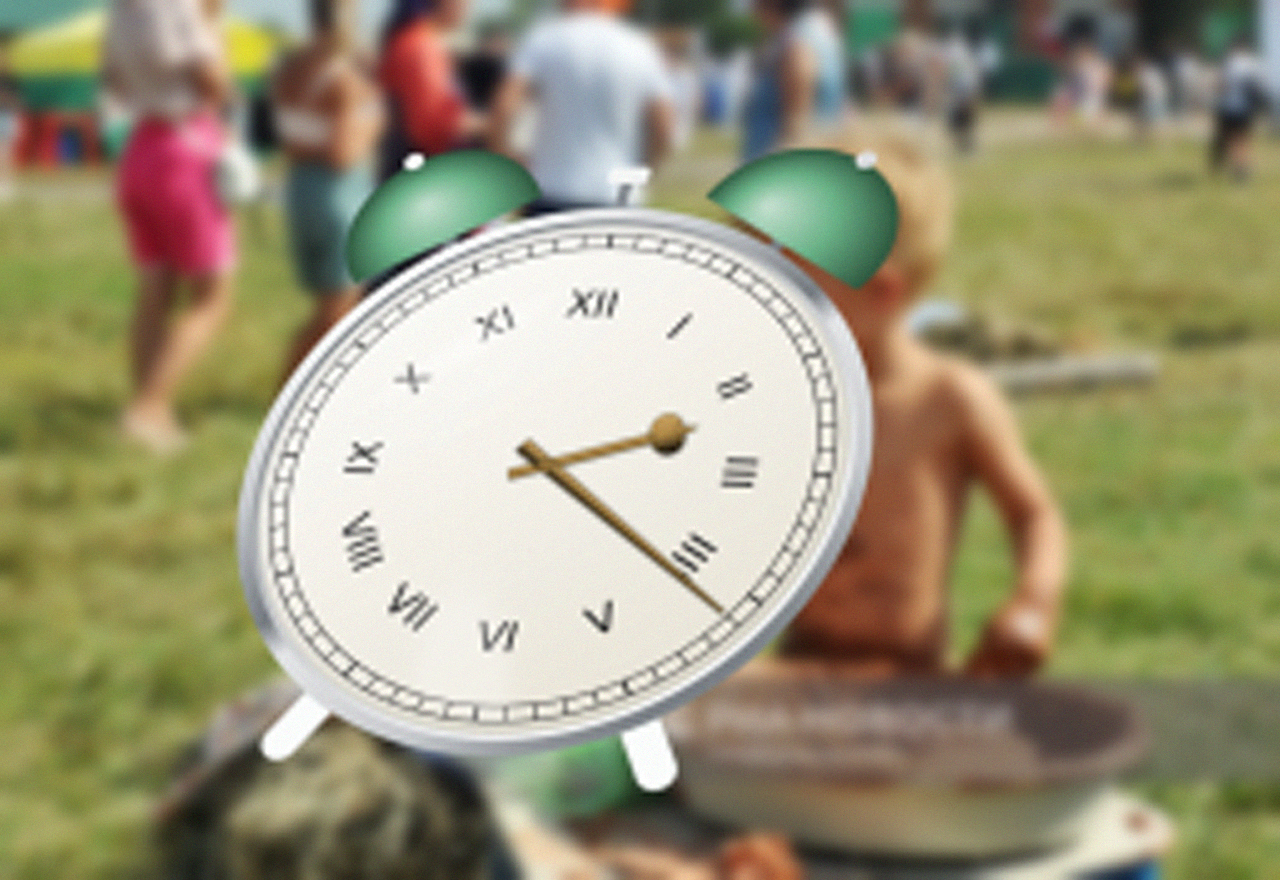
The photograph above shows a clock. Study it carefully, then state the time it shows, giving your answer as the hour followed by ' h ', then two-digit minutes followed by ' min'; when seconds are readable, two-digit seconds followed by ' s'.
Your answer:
2 h 21 min
